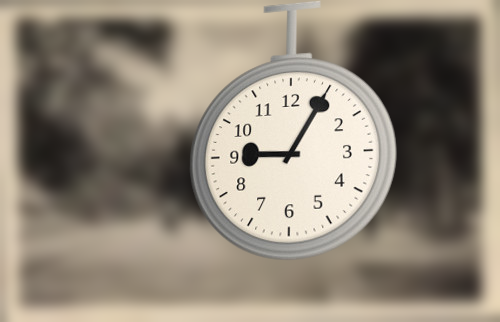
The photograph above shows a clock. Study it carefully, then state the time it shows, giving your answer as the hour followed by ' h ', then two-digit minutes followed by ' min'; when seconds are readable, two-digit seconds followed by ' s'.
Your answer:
9 h 05 min
